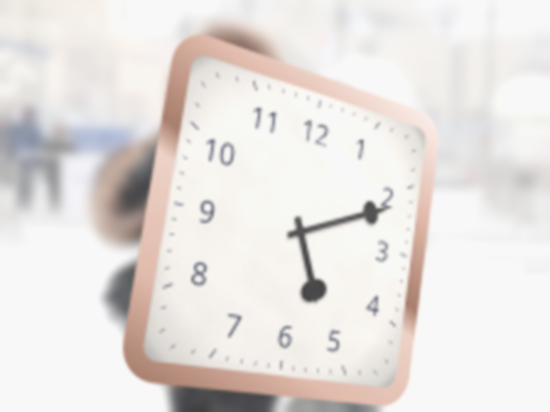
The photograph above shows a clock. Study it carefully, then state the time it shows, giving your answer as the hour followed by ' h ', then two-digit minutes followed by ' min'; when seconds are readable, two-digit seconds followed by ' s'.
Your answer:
5 h 11 min
